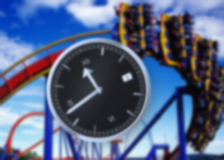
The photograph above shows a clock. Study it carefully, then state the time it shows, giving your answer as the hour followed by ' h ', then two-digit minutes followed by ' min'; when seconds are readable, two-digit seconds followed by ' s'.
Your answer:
11 h 43 min
